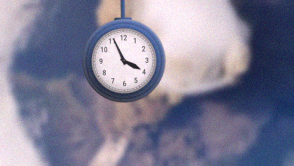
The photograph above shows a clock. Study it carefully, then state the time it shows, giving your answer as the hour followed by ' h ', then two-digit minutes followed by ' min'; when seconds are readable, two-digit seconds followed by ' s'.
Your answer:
3 h 56 min
